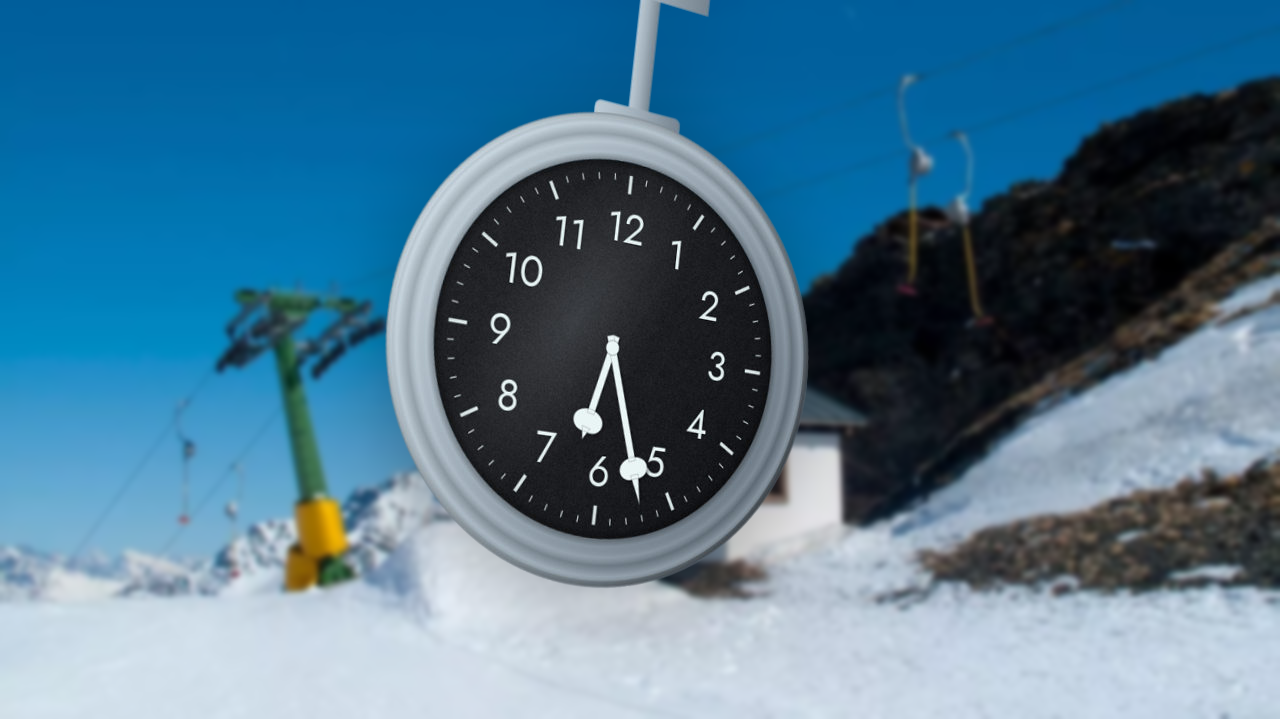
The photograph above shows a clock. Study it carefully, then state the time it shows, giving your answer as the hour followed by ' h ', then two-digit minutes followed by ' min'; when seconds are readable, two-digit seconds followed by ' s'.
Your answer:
6 h 27 min
